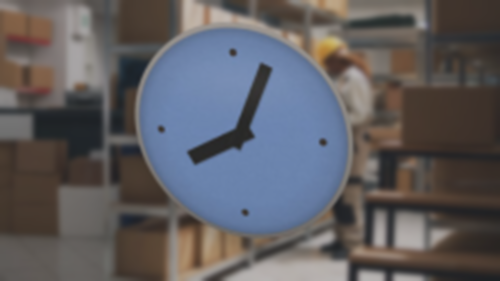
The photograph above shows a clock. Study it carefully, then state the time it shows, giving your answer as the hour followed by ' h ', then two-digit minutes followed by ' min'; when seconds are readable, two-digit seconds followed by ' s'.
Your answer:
8 h 04 min
